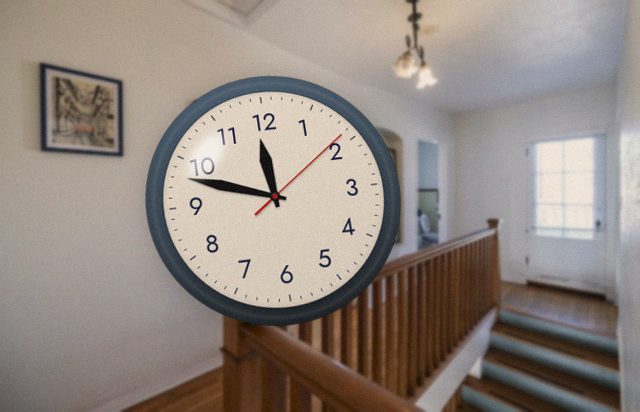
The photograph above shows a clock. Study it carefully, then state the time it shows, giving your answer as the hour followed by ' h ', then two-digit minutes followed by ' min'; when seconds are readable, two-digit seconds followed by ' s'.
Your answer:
11 h 48 min 09 s
